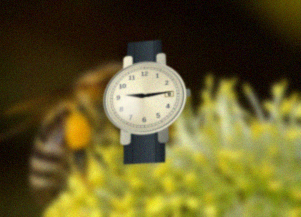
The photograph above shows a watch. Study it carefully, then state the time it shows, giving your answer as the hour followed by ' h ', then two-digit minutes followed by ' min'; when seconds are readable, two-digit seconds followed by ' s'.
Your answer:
9 h 14 min
